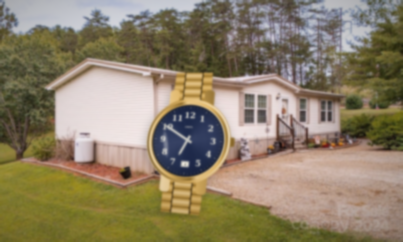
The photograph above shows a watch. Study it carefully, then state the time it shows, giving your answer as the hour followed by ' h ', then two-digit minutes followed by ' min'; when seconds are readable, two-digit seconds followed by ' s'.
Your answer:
6 h 50 min
